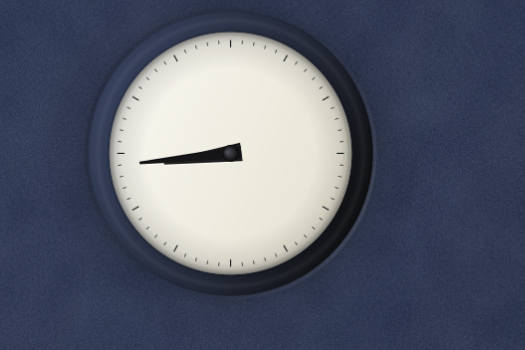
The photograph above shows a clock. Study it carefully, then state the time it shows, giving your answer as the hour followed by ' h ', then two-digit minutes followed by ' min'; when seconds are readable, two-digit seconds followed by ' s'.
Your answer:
8 h 44 min
